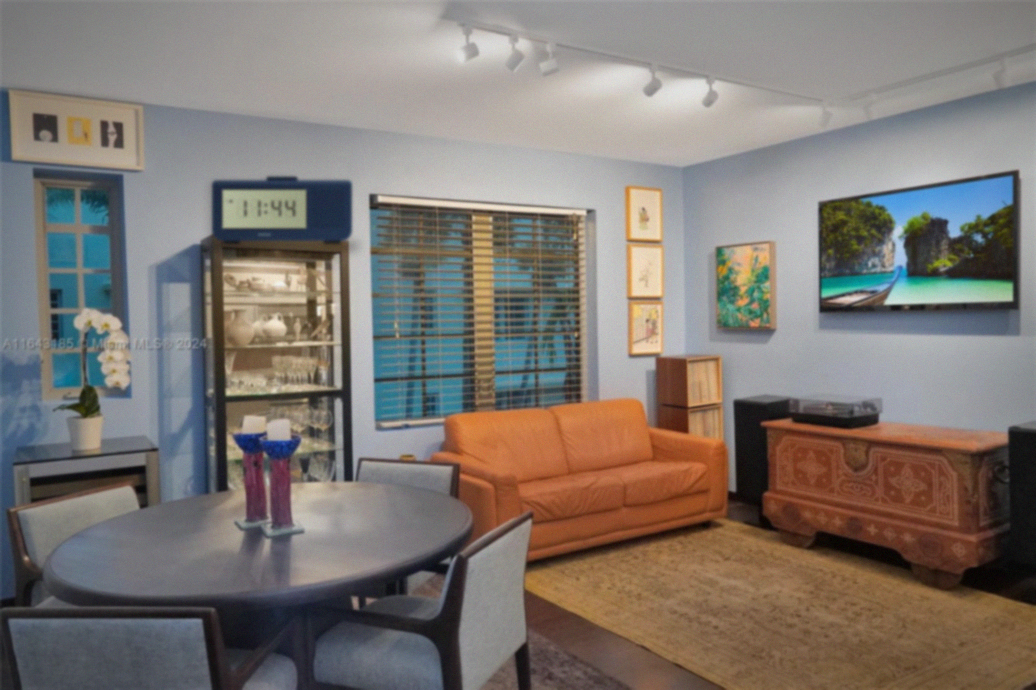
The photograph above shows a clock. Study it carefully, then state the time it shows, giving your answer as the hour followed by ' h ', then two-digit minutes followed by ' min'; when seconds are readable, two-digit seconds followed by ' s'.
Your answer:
11 h 44 min
